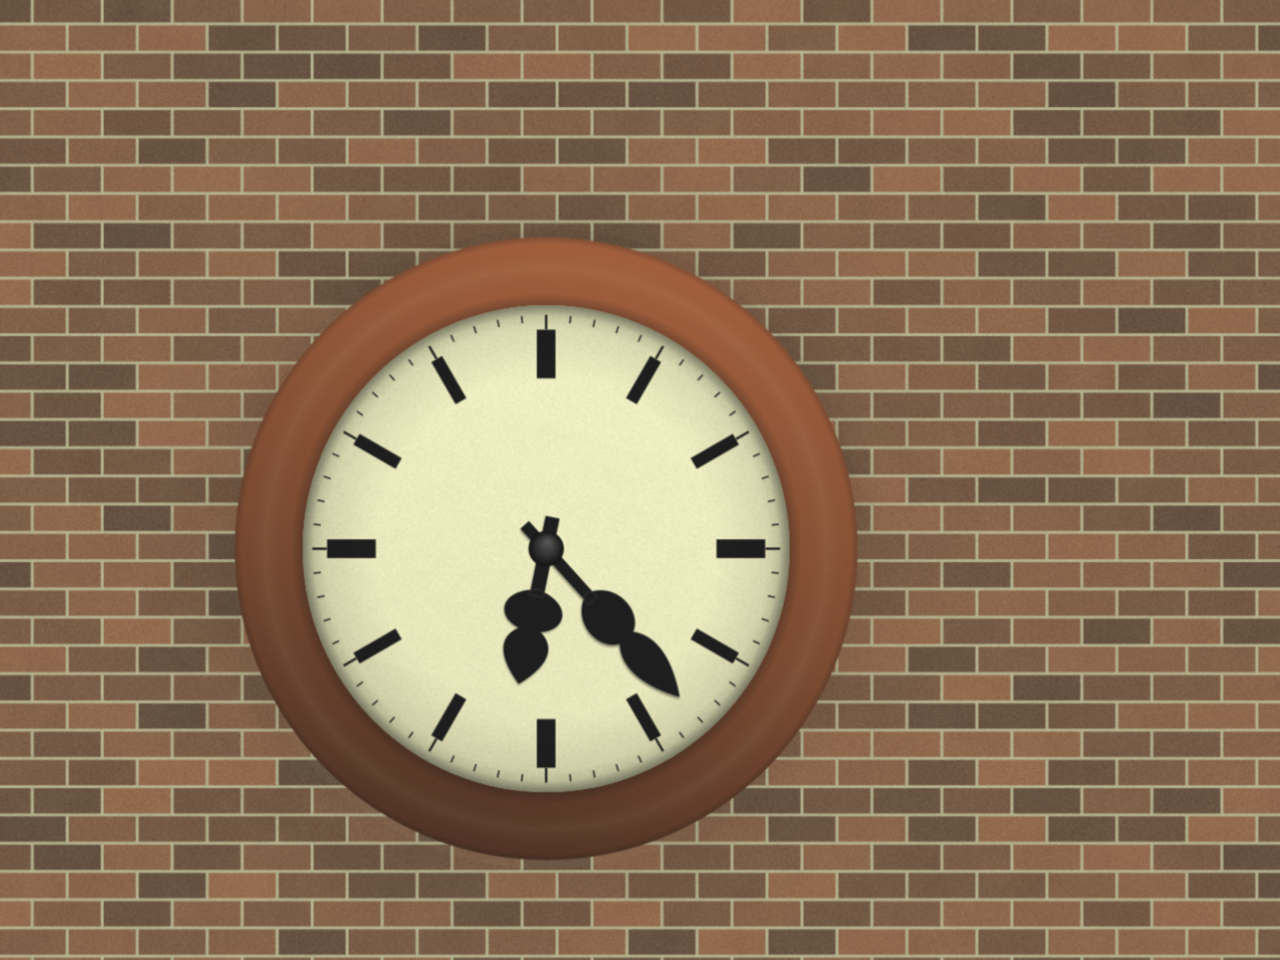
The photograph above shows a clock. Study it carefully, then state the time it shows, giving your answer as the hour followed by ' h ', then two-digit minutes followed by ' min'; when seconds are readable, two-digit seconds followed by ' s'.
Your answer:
6 h 23 min
